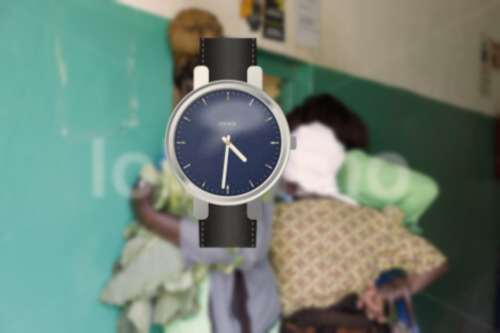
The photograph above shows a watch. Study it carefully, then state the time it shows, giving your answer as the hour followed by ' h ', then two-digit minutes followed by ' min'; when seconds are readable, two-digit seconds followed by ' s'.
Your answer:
4 h 31 min
